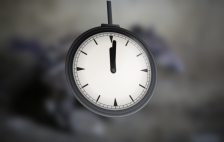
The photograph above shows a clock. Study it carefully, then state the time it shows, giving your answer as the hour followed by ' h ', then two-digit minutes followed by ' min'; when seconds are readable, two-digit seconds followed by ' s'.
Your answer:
12 h 01 min
